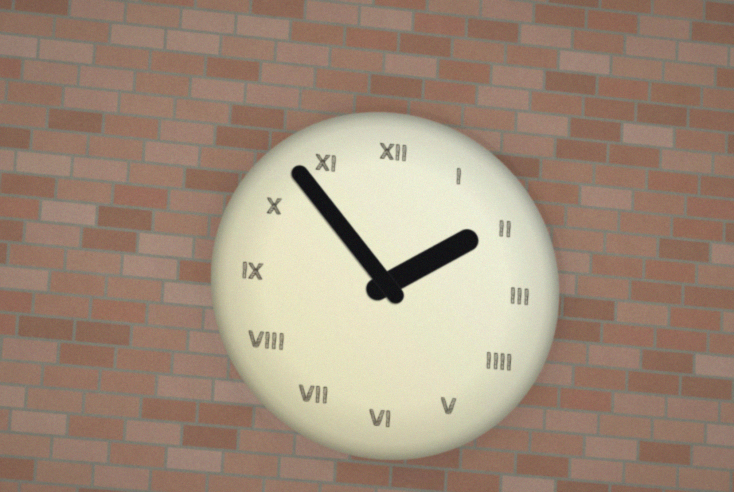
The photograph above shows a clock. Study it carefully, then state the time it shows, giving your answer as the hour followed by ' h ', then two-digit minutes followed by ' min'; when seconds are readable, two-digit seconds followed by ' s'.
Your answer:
1 h 53 min
